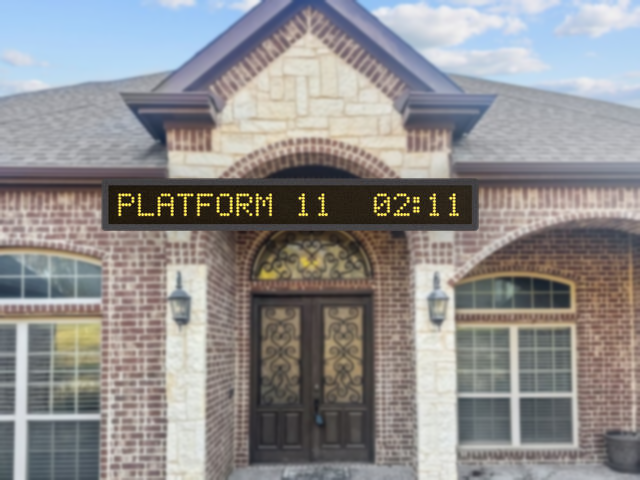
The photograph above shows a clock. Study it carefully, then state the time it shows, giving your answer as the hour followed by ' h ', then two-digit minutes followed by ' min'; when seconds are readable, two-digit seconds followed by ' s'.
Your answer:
2 h 11 min
